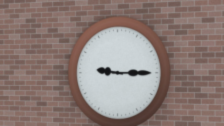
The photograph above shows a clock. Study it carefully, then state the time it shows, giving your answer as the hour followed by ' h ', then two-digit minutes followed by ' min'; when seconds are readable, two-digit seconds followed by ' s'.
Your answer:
9 h 15 min
